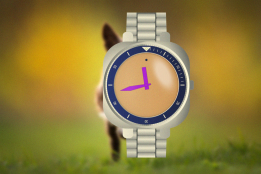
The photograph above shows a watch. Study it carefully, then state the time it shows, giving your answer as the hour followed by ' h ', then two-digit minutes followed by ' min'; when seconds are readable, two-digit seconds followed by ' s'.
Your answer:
11 h 43 min
